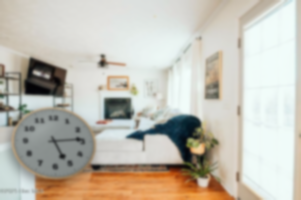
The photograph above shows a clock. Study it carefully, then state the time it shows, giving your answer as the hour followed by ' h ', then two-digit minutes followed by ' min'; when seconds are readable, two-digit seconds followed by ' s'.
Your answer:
5 h 14 min
